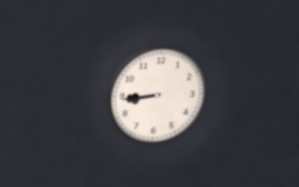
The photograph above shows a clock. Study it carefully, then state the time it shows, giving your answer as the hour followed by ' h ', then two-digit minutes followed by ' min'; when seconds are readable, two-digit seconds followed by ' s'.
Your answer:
8 h 44 min
